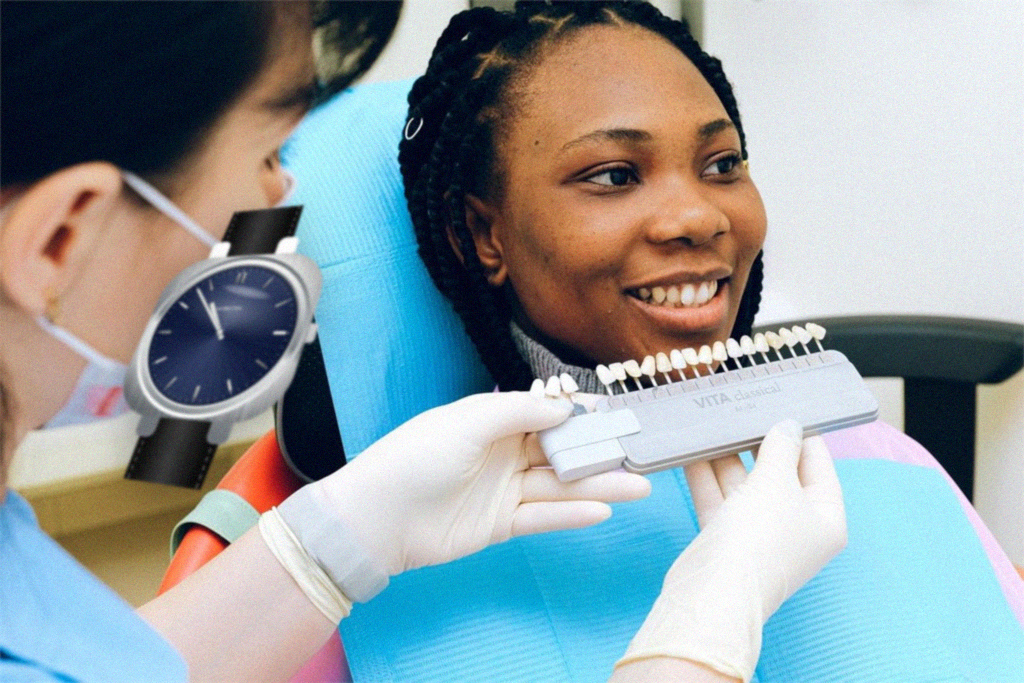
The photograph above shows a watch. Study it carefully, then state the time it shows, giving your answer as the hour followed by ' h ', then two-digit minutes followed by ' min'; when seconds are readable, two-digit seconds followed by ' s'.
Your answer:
10 h 53 min
